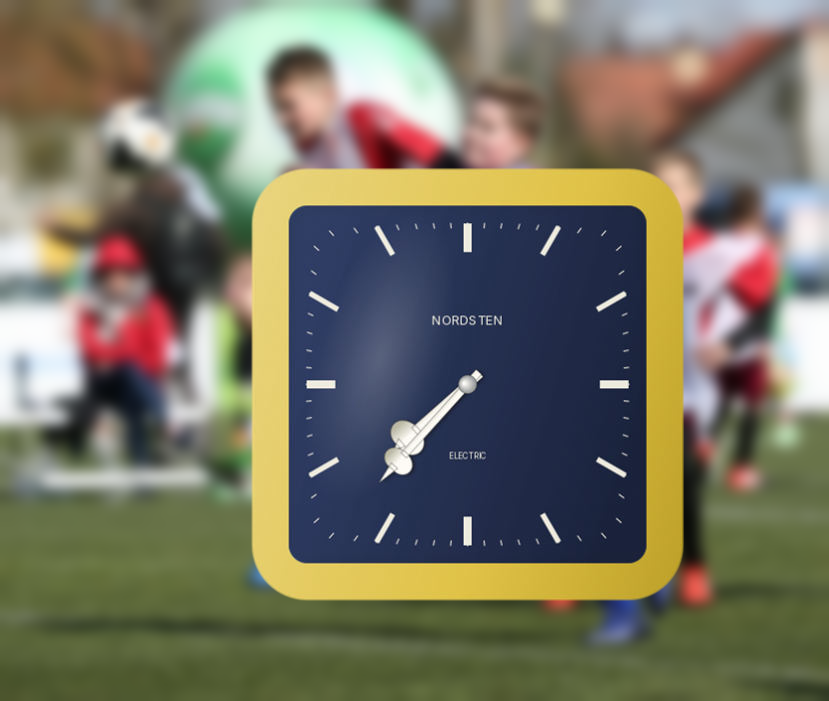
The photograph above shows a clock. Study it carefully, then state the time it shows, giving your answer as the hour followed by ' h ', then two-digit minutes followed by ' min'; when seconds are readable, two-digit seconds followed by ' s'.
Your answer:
7 h 37 min
